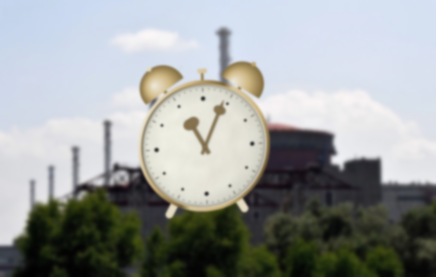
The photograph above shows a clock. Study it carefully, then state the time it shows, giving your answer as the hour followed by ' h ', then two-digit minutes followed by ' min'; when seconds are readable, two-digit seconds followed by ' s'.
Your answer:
11 h 04 min
